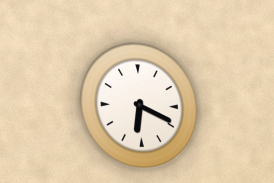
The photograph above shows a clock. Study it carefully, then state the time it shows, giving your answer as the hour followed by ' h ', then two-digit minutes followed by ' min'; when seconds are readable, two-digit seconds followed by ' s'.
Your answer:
6 h 19 min
